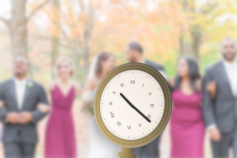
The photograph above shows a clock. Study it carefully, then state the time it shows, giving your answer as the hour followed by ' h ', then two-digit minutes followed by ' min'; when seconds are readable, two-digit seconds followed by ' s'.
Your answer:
10 h 21 min
